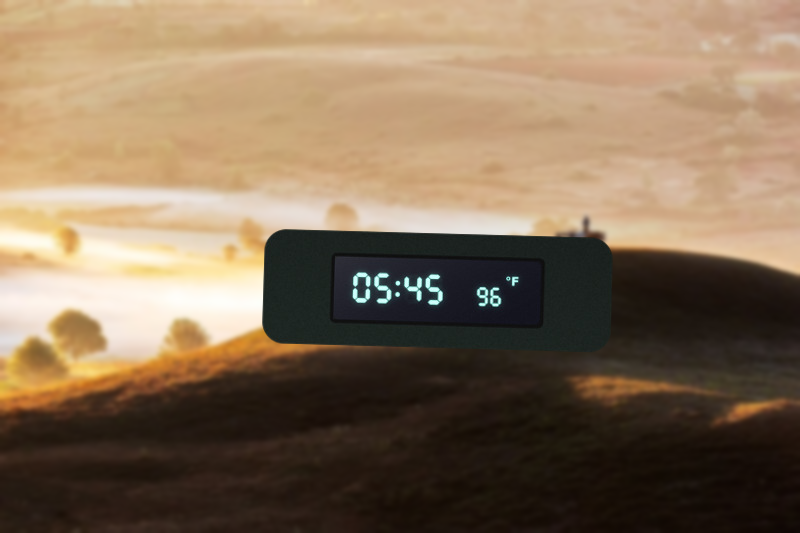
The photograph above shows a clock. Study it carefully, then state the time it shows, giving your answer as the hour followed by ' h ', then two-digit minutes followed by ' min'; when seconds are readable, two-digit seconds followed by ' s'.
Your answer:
5 h 45 min
